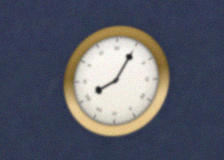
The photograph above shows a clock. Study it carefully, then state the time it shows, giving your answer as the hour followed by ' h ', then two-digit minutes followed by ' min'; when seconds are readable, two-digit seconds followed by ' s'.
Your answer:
8 h 05 min
